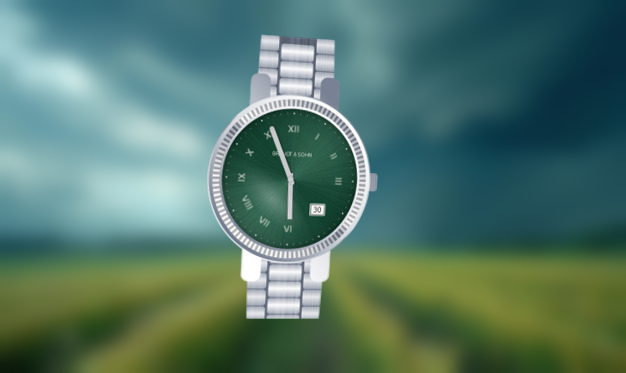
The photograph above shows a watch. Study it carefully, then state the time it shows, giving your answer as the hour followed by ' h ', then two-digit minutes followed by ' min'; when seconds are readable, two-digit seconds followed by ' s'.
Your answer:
5 h 56 min
